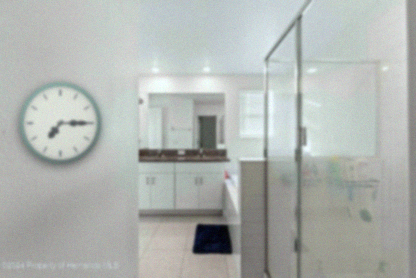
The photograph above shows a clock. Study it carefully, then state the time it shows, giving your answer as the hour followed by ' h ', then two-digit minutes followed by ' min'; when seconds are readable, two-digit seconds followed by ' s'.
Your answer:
7 h 15 min
